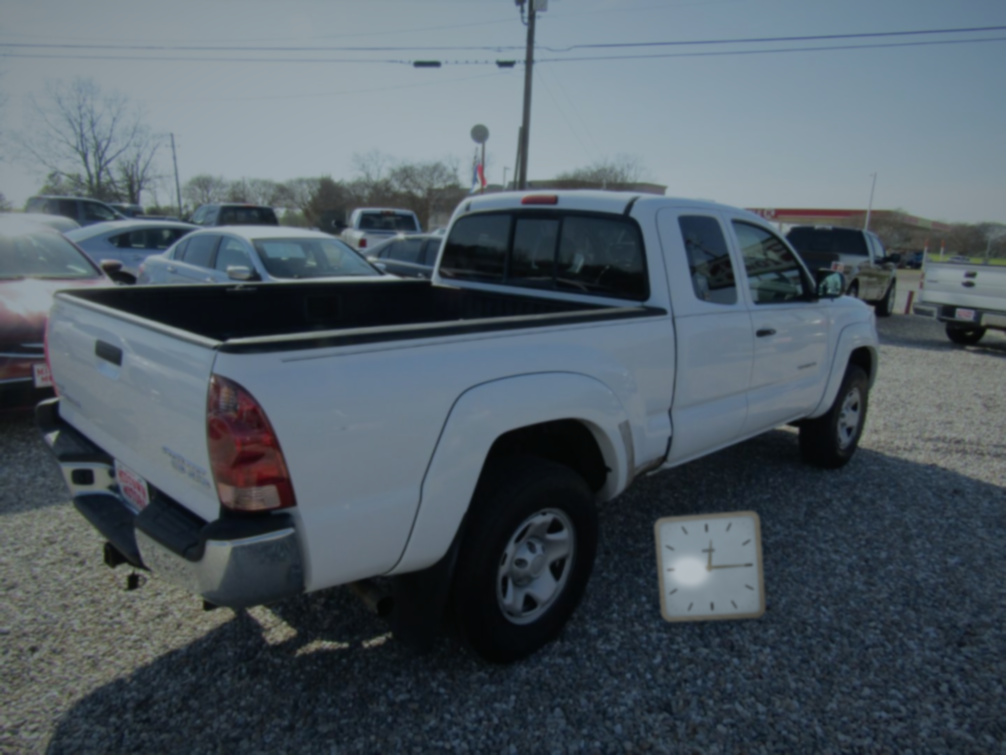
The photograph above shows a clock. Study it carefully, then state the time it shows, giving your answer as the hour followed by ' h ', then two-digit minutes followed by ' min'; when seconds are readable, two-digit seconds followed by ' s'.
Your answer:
12 h 15 min
